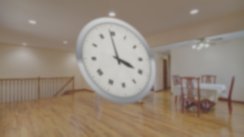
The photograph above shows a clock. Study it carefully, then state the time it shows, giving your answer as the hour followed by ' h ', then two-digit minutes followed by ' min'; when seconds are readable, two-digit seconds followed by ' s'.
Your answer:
3 h 59 min
